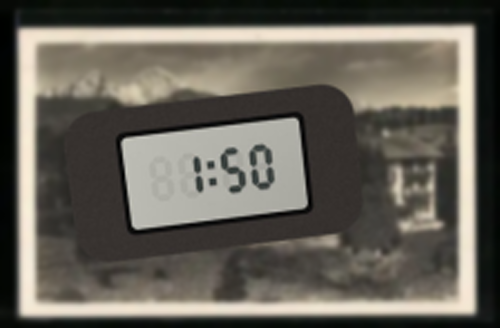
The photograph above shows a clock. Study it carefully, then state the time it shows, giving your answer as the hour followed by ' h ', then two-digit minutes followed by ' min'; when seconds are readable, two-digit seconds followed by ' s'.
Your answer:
1 h 50 min
